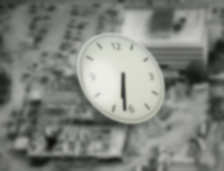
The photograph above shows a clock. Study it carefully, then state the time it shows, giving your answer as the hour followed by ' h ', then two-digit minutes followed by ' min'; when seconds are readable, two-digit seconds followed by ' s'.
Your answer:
6 h 32 min
